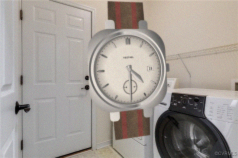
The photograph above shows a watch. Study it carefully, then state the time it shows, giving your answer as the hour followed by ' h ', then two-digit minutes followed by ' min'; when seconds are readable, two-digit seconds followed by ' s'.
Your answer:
4 h 30 min
